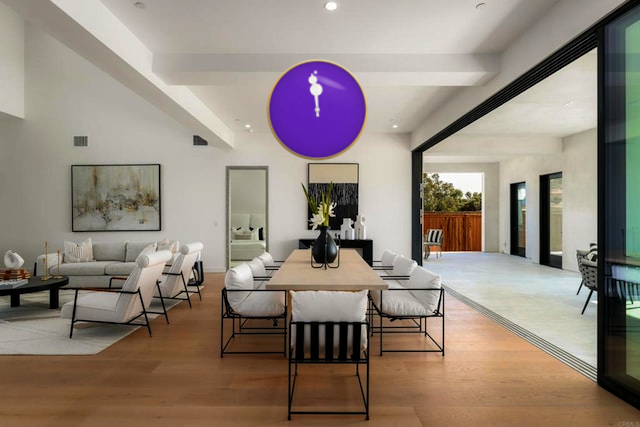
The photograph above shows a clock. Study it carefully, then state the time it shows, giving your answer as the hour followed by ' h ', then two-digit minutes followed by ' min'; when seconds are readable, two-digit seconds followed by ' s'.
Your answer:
11 h 59 min
